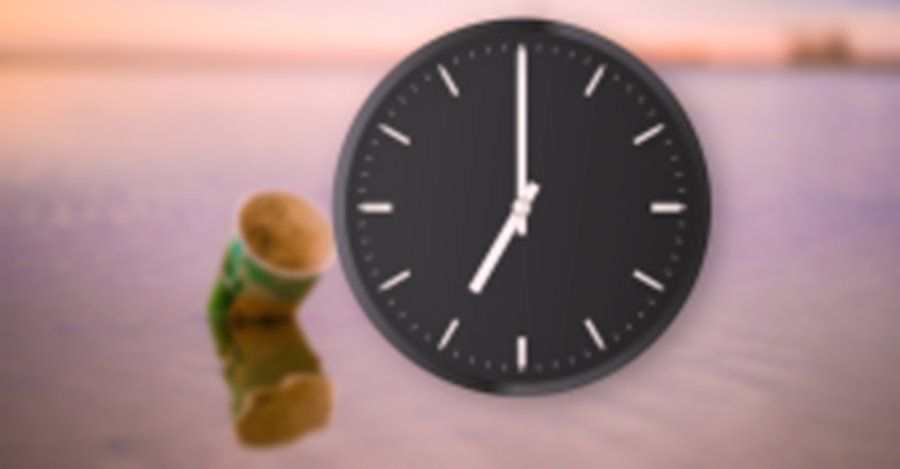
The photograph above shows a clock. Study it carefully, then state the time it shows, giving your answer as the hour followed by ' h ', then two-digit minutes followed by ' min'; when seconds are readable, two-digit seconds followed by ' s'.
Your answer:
7 h 00 min
